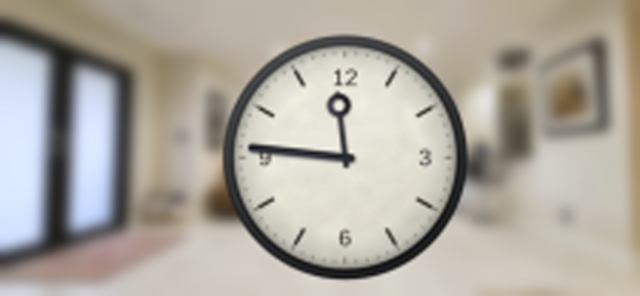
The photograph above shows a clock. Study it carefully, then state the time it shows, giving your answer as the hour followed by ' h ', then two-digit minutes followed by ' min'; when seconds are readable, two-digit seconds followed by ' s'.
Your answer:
11 h 46 min
